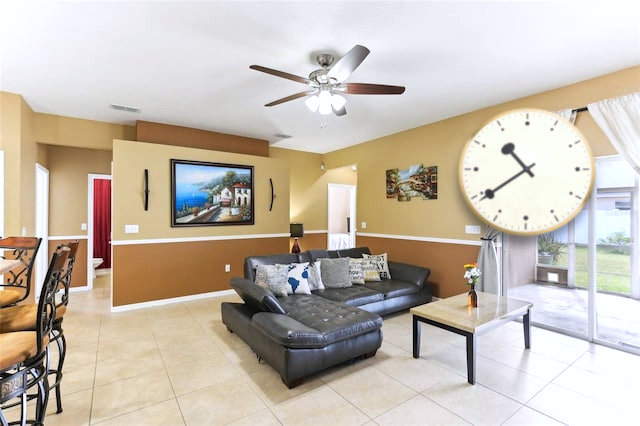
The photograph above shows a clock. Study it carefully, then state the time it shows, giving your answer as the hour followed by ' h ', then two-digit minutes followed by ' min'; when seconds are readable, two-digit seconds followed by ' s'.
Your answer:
10 h 39 min
